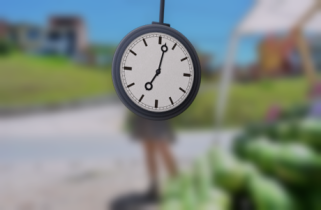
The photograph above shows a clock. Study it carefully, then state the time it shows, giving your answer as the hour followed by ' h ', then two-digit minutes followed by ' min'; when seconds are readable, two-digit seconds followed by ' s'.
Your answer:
7 h 02 min
